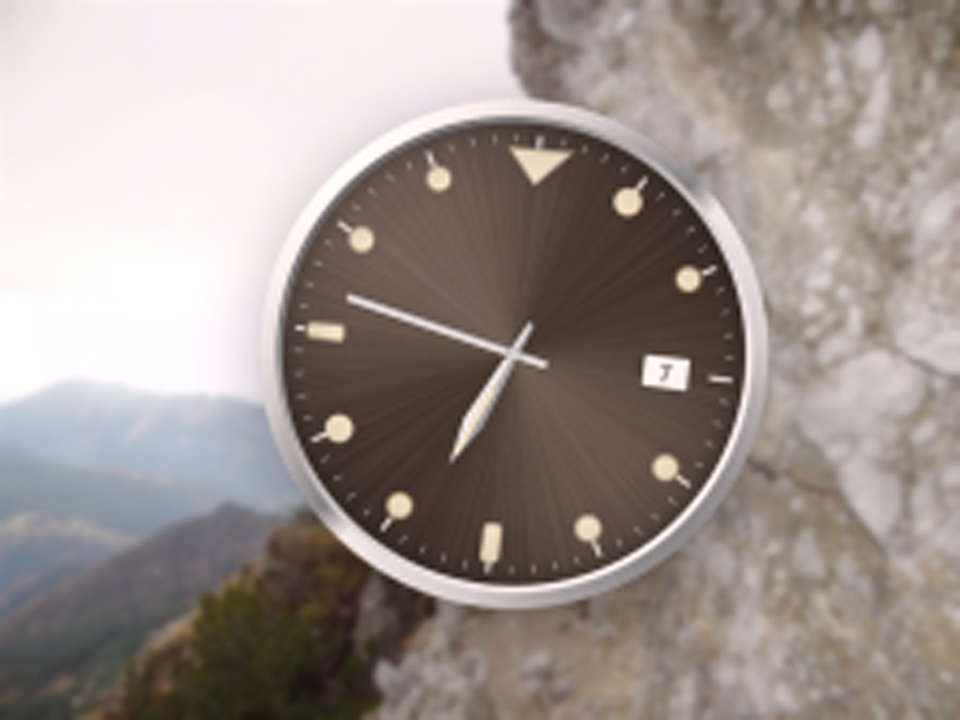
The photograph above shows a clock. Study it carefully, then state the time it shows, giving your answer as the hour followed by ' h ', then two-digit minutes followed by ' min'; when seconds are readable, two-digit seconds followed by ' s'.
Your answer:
6 h 47 min
